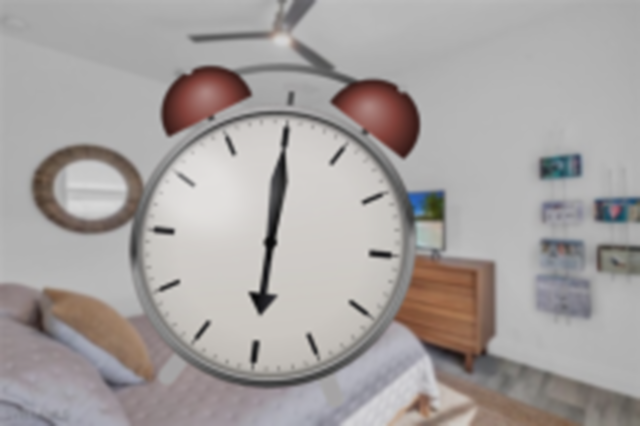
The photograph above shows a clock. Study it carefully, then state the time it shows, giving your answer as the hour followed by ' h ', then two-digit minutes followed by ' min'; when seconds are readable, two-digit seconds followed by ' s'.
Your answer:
6 h 00 min
